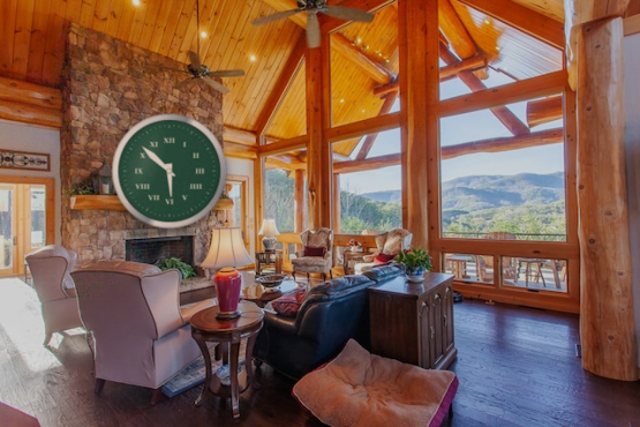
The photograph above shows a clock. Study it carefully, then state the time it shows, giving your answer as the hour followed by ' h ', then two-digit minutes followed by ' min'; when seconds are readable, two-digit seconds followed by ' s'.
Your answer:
5 h 52 min
